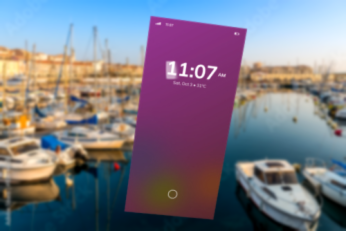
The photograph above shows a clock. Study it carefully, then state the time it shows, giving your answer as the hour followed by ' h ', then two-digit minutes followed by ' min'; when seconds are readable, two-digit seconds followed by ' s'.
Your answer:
11 h 07 min
